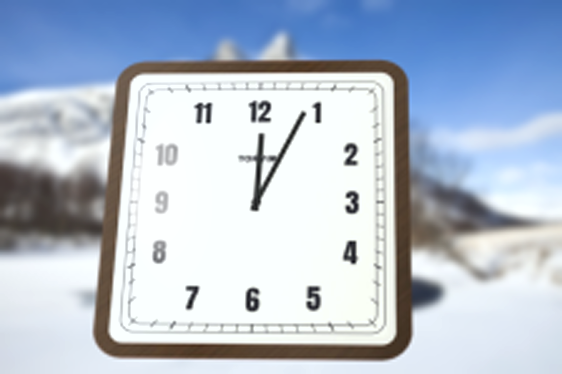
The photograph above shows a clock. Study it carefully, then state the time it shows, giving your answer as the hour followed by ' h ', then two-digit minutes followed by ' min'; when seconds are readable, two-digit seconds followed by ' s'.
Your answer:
12 h 04 min
